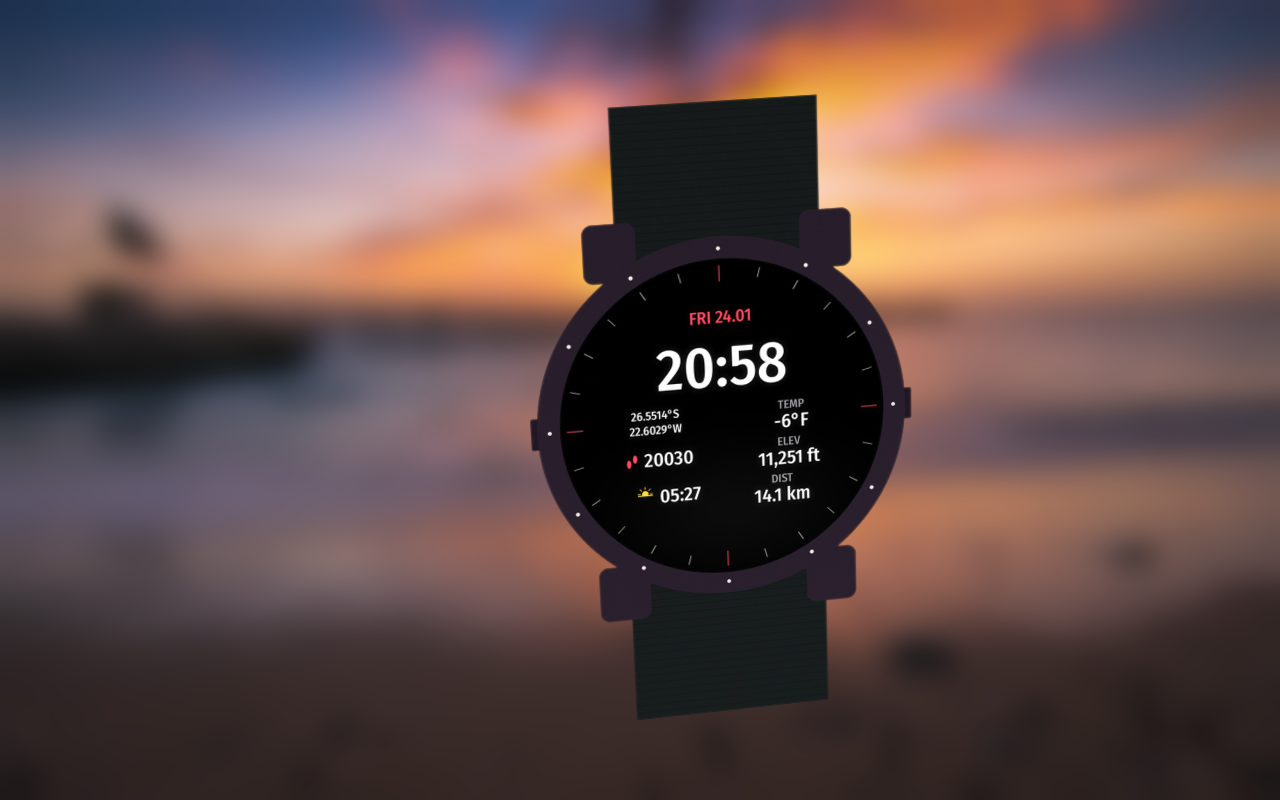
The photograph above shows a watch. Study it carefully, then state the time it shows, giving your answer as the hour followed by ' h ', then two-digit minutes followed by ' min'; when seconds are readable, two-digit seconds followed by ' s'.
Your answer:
20 h 58 min
